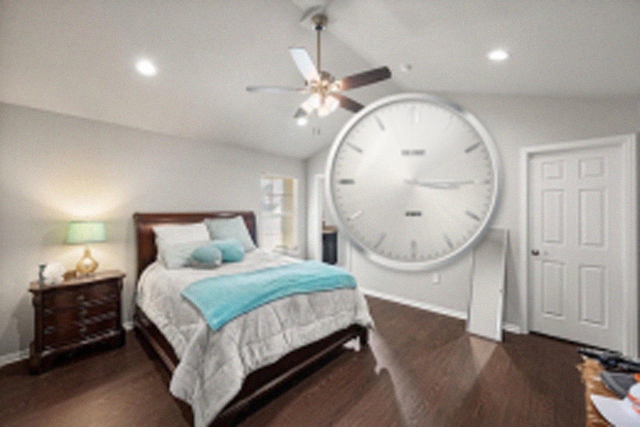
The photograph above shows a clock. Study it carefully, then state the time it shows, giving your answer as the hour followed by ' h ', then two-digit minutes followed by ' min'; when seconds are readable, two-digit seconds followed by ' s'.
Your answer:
3 h 15 min
